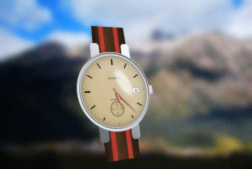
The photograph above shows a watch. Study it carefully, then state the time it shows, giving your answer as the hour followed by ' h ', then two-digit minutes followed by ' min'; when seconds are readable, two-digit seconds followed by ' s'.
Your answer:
5 h 23 min
